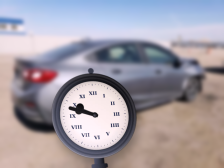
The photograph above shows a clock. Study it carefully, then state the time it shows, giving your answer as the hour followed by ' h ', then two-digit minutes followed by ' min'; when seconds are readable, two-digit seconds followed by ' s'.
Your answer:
9 h 48 min
